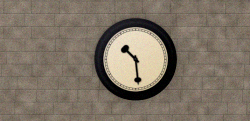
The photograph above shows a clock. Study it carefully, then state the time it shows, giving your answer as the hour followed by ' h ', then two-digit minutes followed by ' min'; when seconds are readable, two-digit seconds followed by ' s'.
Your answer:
10 h 29 min
